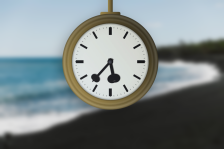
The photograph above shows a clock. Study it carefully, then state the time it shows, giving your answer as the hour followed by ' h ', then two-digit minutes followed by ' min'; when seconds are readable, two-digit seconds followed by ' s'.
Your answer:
5 h 37 min
